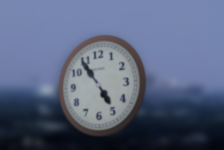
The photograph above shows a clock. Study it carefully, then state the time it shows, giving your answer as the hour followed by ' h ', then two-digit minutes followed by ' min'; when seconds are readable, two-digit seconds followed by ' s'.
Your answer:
4 h 54 min
